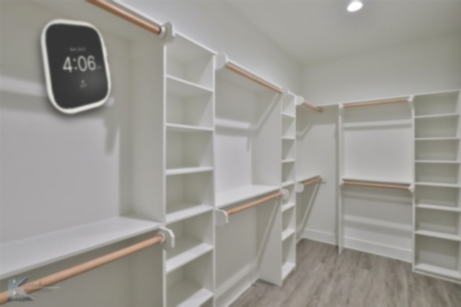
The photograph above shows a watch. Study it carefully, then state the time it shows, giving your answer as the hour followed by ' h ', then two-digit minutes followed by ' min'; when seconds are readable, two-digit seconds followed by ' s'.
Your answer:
4 h 06 min
